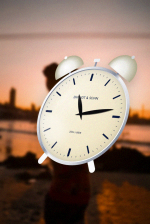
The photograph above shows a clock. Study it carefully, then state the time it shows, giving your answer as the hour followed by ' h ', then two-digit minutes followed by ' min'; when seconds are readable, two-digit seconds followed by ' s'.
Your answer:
11 h 13 min
